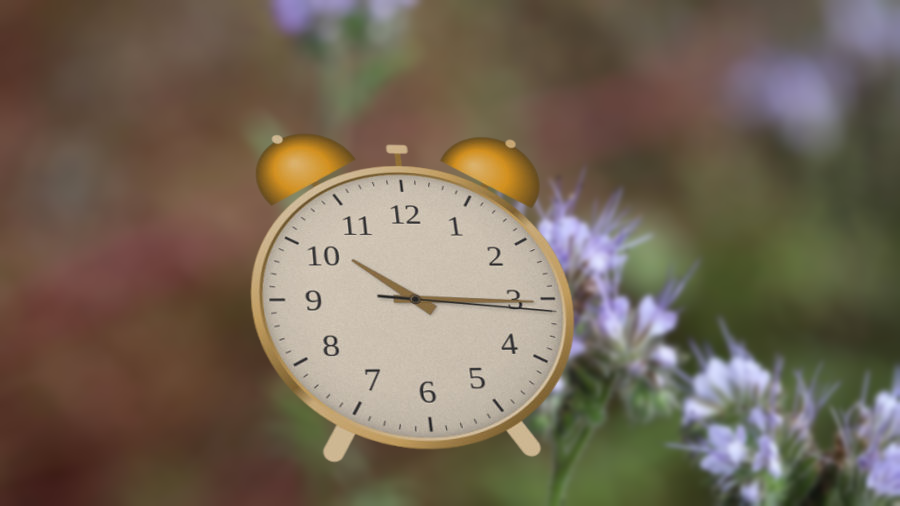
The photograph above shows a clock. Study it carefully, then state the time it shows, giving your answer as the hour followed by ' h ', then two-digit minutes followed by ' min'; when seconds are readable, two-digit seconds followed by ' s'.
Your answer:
10 h 15 min 16 s
